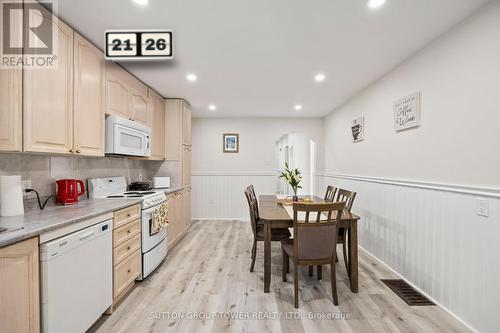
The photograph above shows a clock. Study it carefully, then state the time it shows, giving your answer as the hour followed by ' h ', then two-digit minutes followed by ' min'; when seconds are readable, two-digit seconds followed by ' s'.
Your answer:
21 h 26 min
